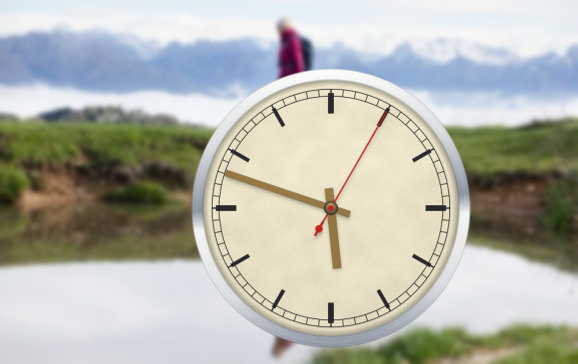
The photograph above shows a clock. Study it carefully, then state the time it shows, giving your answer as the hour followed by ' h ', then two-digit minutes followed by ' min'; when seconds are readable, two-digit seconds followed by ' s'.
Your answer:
5 h 48 min 05 s
